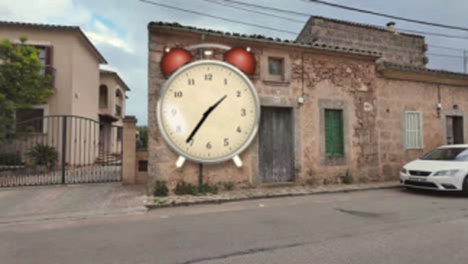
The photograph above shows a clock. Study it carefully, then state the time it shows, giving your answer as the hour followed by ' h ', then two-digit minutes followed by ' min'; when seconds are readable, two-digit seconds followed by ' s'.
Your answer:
1 h 36 min
